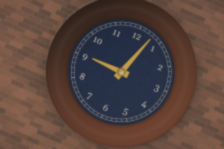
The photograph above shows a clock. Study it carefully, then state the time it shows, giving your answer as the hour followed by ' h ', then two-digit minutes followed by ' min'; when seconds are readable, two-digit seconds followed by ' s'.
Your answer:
9 h 03 min
